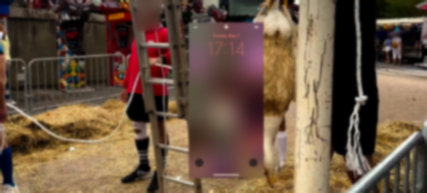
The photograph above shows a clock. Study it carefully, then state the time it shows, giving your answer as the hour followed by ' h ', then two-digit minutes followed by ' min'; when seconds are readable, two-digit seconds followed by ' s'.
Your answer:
17 h 14 min
